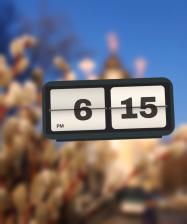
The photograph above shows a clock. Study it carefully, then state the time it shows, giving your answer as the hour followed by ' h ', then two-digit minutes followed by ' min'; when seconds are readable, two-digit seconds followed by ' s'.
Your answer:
6 h 15 min
